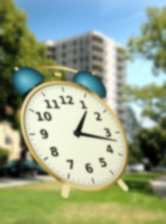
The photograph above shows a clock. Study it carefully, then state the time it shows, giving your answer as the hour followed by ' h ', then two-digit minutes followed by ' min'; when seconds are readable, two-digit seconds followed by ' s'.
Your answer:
1 h 17 min
